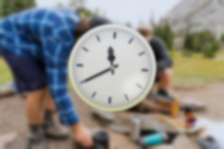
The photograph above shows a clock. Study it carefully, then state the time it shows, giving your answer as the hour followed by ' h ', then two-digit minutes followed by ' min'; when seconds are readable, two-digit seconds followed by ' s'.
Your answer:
11 h 40 min
